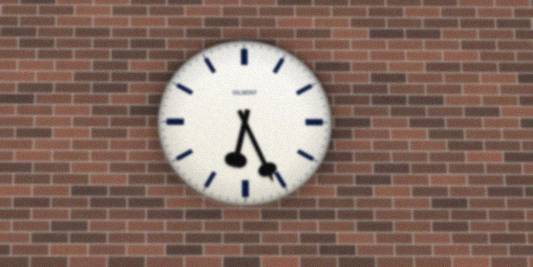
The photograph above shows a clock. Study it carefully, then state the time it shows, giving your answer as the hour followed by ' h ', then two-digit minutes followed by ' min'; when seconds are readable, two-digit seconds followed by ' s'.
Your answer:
6 h 26 min
